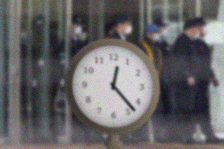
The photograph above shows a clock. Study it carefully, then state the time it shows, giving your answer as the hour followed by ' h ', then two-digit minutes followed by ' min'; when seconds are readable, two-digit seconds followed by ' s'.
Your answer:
12 h 23 min
